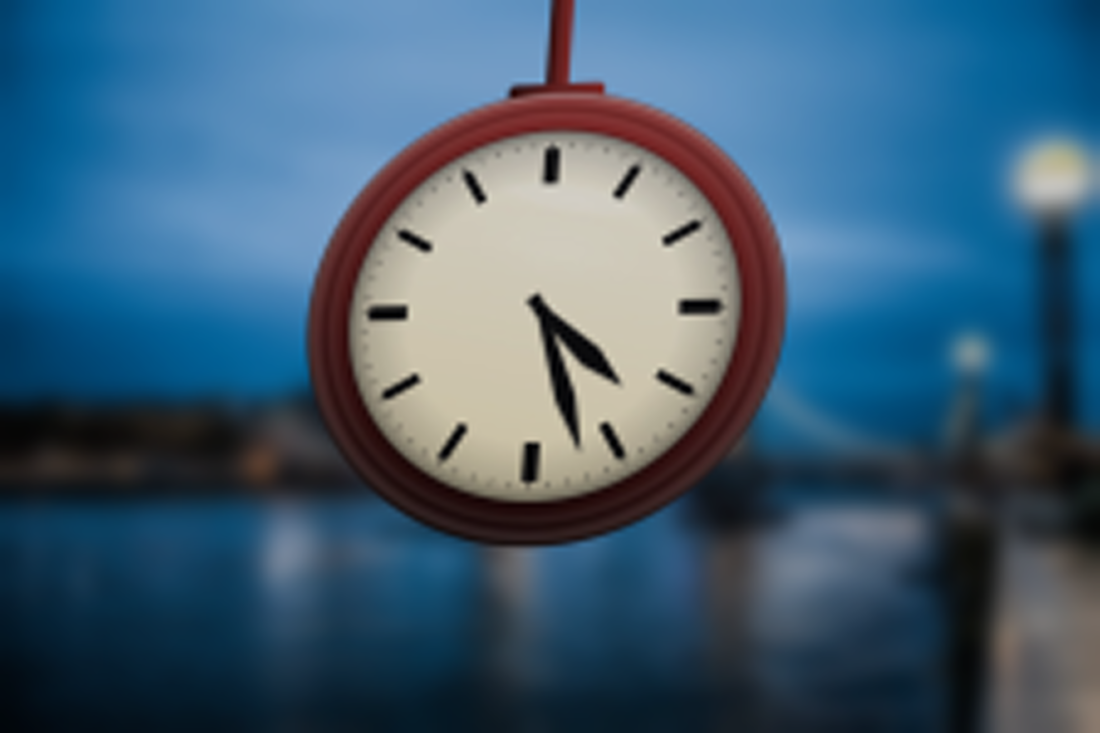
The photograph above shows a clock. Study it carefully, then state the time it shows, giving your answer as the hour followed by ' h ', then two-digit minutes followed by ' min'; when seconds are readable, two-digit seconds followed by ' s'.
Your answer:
4 h 27 min
